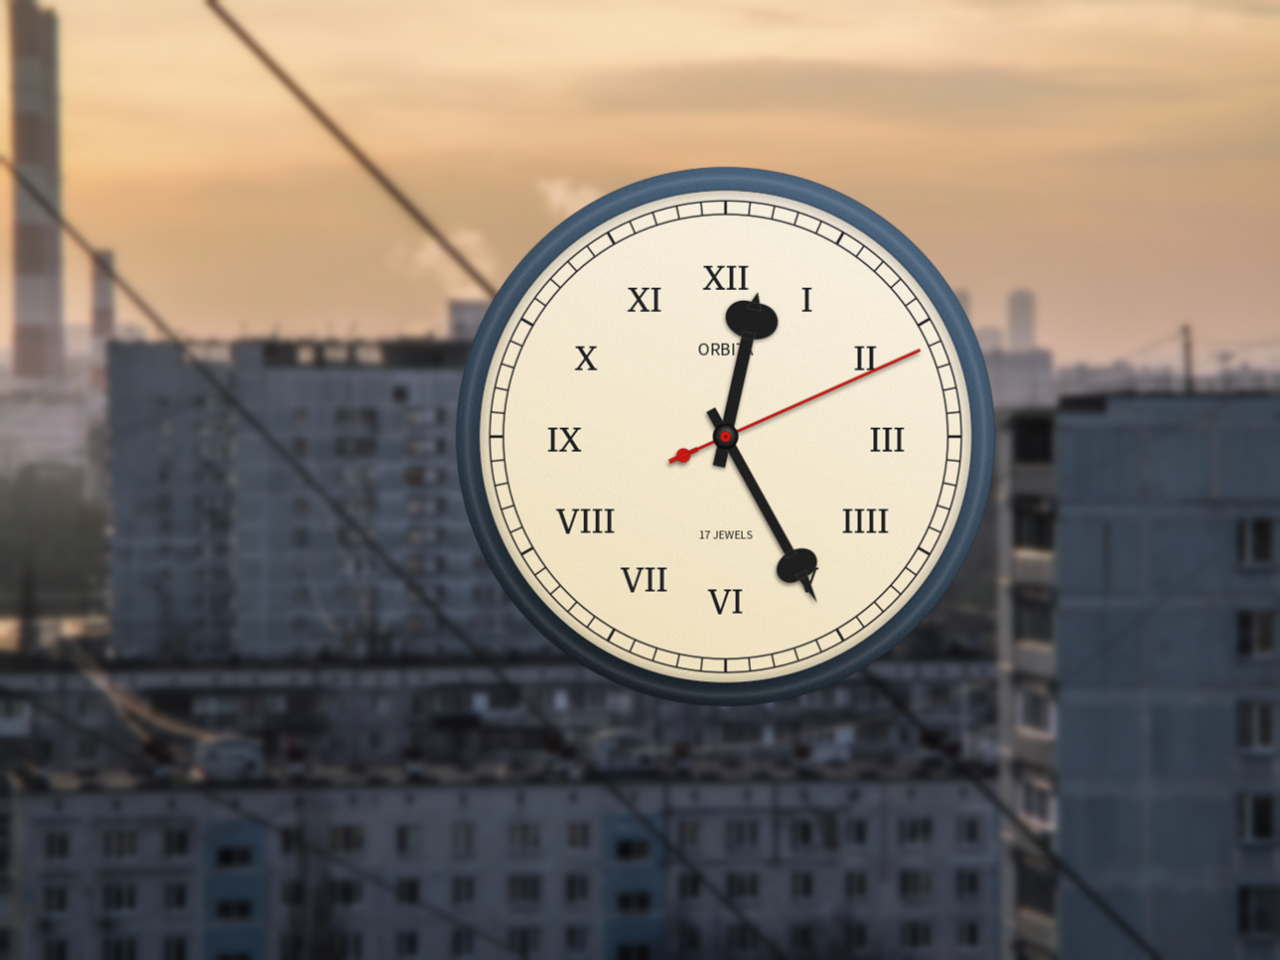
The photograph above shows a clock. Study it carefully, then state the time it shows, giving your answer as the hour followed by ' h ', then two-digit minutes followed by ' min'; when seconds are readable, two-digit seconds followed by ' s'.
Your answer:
12 h 25 min 11 s
